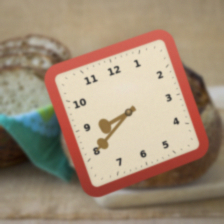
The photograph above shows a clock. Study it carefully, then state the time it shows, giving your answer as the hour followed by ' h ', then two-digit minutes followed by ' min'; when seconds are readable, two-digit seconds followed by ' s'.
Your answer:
8 h 40 min
